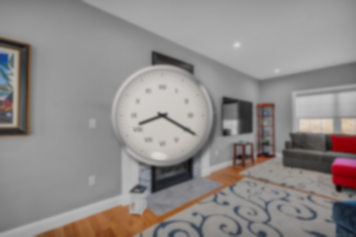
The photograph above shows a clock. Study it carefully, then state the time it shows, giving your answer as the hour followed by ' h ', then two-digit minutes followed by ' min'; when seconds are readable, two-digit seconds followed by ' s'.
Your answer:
8 h 20 min
